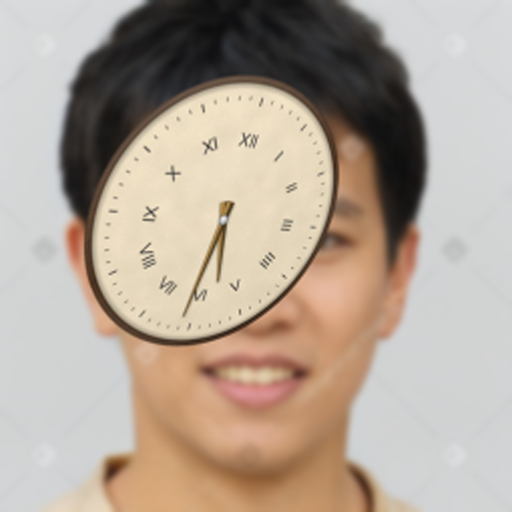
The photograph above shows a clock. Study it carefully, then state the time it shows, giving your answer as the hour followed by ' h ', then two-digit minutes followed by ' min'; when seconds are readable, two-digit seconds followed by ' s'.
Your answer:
5 h 31 min
